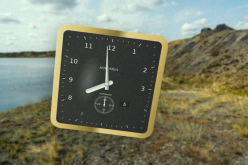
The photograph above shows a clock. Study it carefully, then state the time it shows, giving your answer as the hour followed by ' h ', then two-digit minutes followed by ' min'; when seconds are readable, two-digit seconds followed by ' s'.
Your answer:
7 h 59 min
